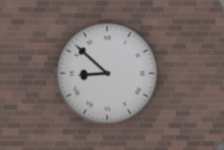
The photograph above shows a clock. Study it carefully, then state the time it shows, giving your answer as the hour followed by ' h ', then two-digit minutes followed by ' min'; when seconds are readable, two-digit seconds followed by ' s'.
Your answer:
8 h 52 min
